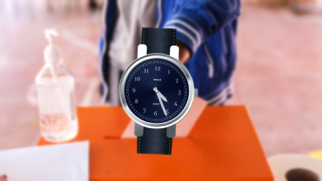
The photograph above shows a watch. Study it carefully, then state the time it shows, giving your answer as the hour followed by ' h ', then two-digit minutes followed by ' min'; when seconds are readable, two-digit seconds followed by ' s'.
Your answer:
4 h 26 min
